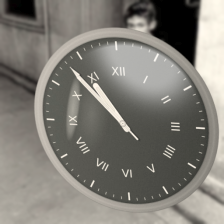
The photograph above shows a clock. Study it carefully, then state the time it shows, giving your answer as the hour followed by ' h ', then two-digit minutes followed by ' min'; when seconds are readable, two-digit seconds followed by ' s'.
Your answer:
10 h 52 min 53 s
